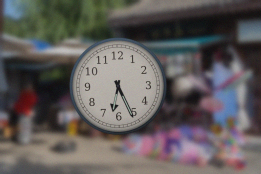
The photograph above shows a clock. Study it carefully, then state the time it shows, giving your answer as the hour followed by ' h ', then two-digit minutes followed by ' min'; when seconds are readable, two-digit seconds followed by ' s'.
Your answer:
6 h 26 min
